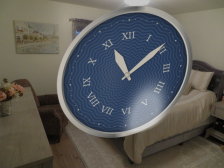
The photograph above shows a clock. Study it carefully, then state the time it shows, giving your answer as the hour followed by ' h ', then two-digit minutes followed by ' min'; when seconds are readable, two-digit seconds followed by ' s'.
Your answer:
11 h 09 min
